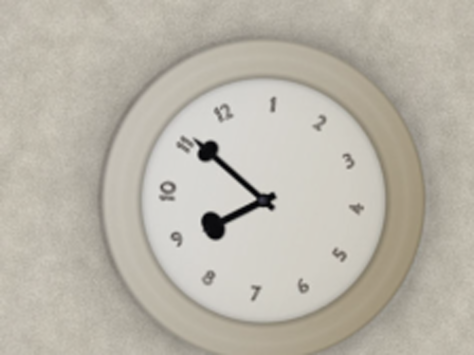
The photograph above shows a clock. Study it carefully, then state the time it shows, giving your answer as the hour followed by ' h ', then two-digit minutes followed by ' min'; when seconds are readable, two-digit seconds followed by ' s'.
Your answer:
8 h 56 min
